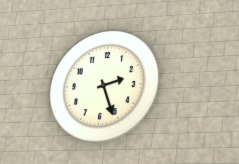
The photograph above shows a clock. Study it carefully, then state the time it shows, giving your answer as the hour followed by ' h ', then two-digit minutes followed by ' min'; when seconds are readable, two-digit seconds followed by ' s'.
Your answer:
2 h 26 min
